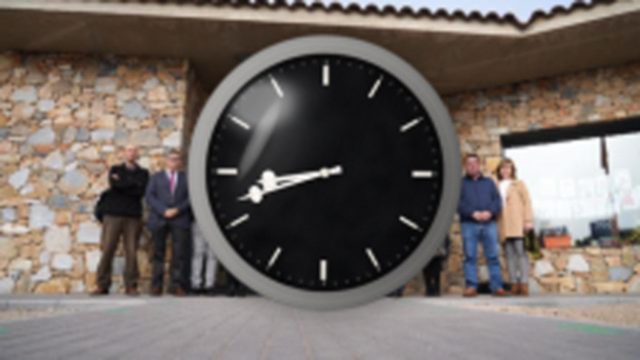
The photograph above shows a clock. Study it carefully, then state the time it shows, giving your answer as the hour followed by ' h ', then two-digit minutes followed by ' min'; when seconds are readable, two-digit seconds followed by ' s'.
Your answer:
8 h 42 min
